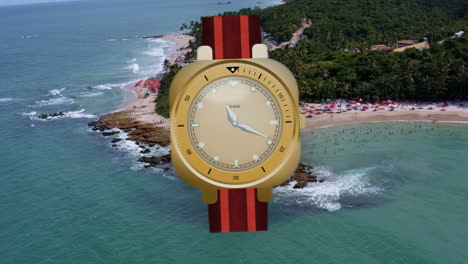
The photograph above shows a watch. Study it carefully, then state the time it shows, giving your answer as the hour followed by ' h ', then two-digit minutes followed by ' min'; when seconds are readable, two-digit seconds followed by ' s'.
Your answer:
11 h 19 min
